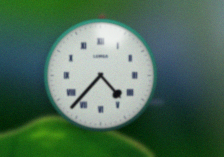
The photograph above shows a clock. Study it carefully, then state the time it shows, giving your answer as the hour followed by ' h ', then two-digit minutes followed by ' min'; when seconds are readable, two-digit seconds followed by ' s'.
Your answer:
4 h 37 min
